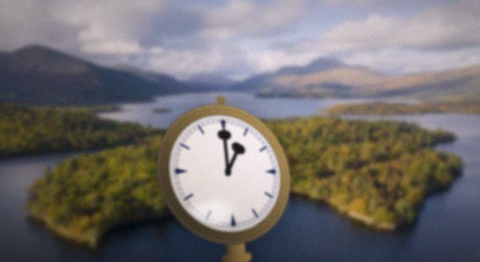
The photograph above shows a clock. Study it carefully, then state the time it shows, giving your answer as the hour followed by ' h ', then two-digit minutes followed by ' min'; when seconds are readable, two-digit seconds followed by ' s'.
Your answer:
1 h 00 min
